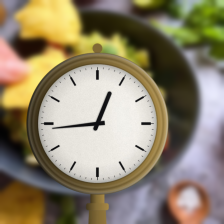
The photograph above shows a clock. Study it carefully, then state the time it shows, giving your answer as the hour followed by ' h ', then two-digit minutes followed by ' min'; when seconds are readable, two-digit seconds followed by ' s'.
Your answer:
12 h 44 min
